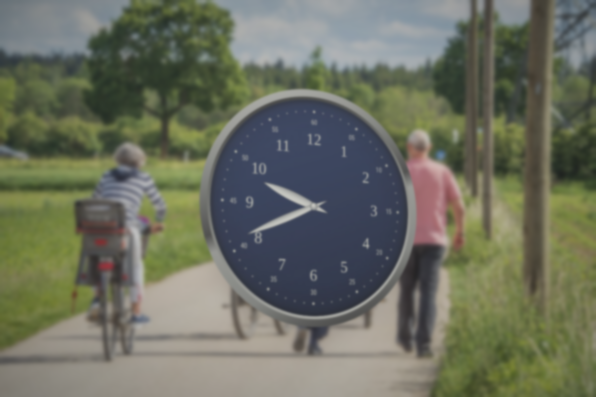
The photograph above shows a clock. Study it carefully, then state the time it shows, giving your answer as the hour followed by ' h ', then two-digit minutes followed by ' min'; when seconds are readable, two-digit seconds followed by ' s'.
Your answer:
9 h 41 min
